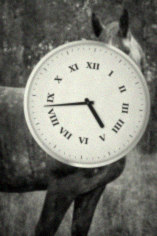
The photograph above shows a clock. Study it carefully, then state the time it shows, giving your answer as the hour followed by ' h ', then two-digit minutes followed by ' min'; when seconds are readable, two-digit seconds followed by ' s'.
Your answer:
4 h 43 min
